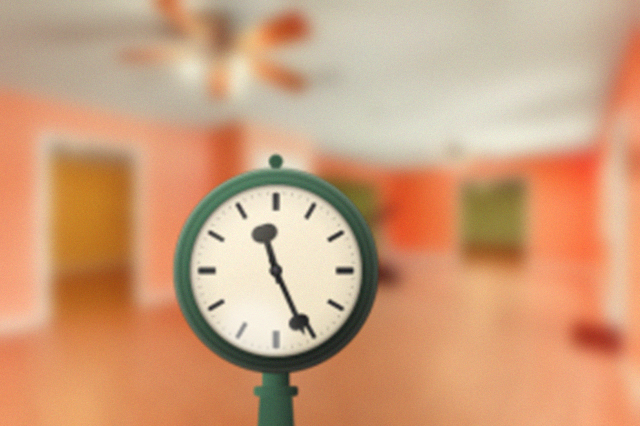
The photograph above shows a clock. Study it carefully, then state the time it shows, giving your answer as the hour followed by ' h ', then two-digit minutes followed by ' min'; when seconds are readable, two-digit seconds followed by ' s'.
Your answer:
11 h 26 min
